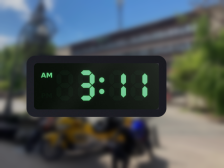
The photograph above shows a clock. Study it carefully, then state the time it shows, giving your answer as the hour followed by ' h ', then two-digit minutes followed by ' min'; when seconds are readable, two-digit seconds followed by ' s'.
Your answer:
3 h 11 min
